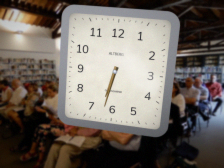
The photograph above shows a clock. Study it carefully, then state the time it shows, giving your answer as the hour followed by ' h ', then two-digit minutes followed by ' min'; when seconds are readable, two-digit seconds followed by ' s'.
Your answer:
6 h 32 min
